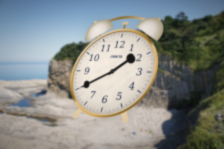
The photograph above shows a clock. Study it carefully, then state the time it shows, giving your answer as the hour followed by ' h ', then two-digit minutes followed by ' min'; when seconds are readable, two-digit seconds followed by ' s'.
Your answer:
1 h 40 min
